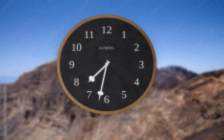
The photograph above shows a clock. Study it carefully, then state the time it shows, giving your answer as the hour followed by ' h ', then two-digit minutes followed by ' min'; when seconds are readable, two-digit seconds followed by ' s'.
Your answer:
7 h 32 min
